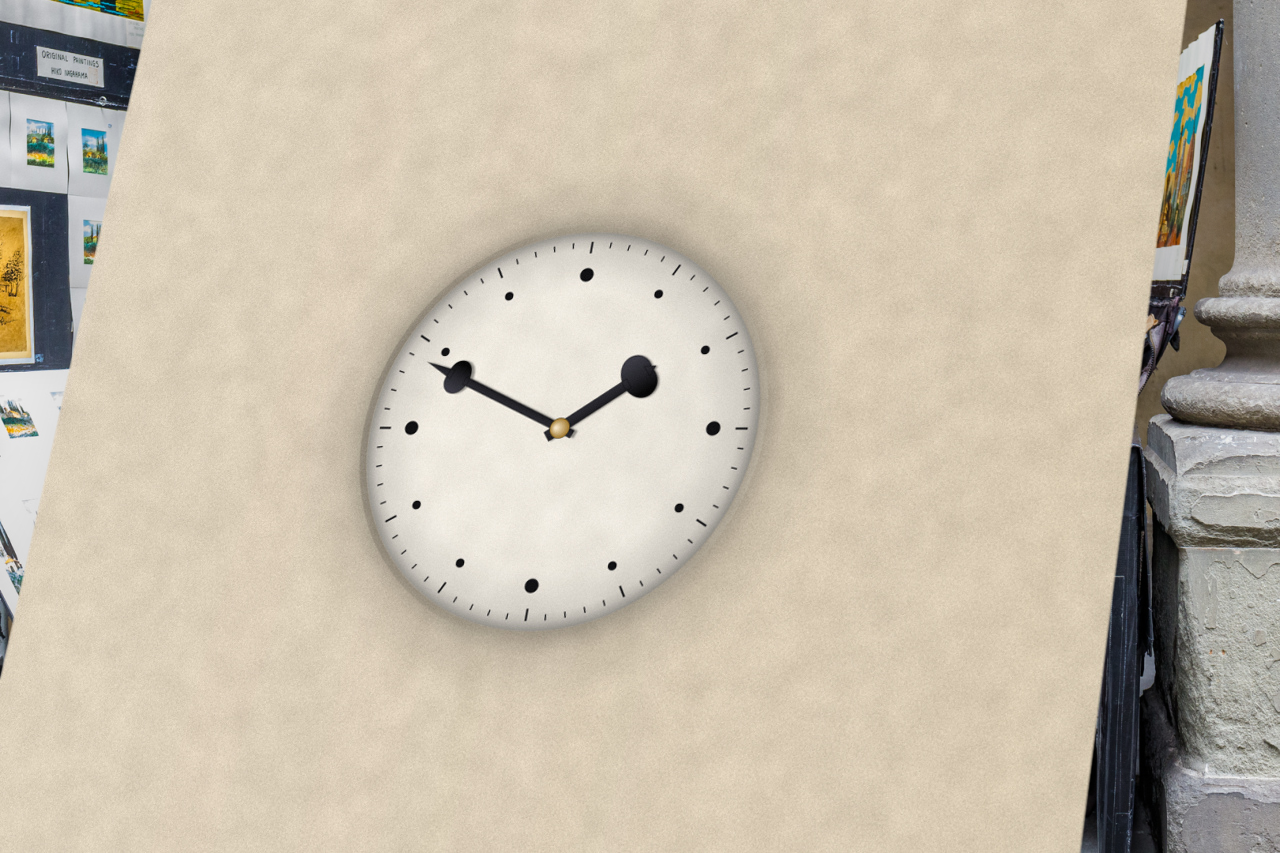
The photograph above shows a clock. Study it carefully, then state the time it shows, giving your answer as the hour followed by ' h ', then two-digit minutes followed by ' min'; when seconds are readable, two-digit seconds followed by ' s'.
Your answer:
1 h 49 min
